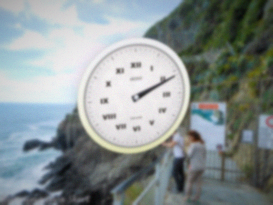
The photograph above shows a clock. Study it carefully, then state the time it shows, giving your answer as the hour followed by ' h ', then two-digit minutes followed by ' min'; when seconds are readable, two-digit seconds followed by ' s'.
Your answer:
2 h 11 min
